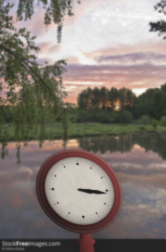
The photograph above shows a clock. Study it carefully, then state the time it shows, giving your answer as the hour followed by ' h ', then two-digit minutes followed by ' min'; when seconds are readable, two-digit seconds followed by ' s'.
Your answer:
3 h 16 min
